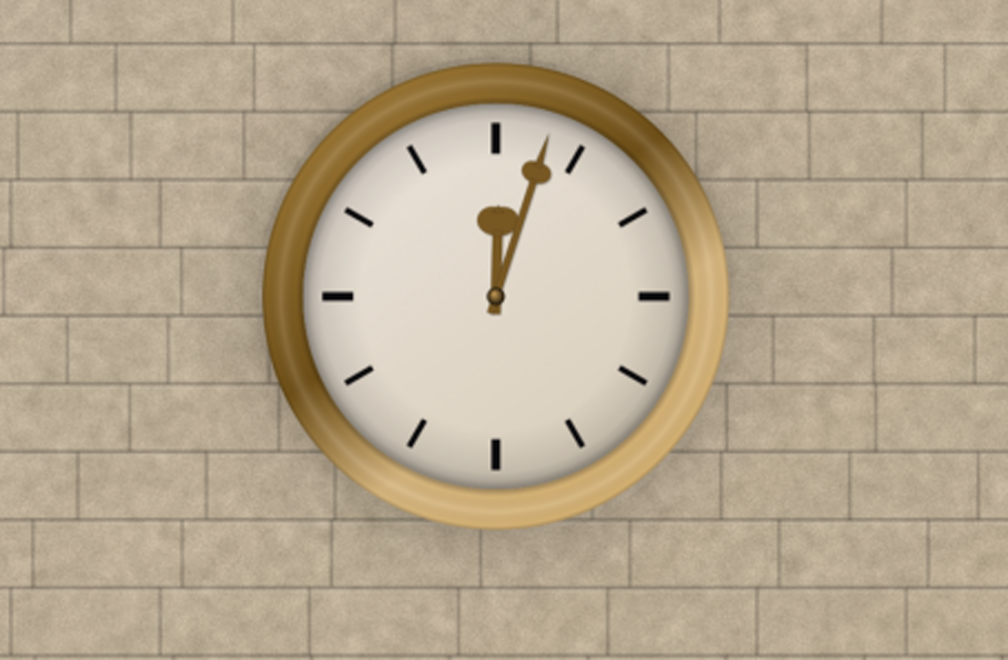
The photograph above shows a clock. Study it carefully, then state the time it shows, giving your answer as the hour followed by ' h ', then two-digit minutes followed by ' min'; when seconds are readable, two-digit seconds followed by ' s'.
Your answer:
12 h 03 min
